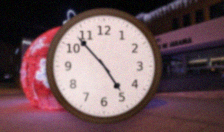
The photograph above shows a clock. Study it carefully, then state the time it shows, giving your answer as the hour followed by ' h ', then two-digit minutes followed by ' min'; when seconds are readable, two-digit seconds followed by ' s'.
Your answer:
4 h 53 min
